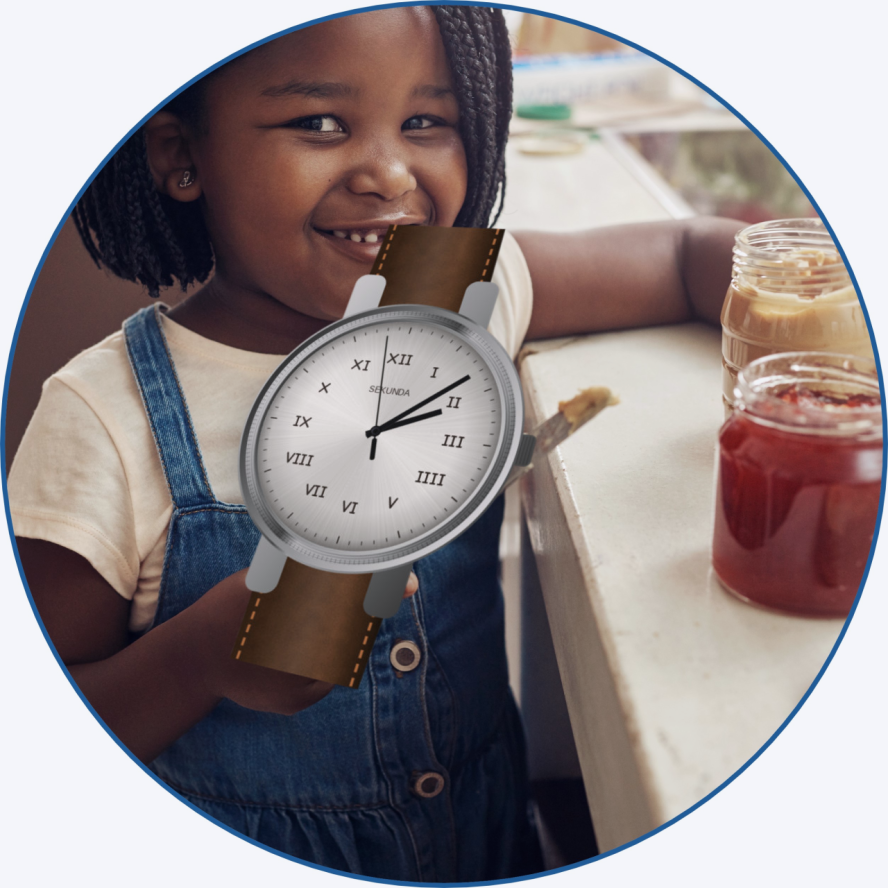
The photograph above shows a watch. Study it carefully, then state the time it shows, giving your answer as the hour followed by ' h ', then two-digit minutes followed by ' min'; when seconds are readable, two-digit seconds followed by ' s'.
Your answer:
2 h 07 min 58 s
